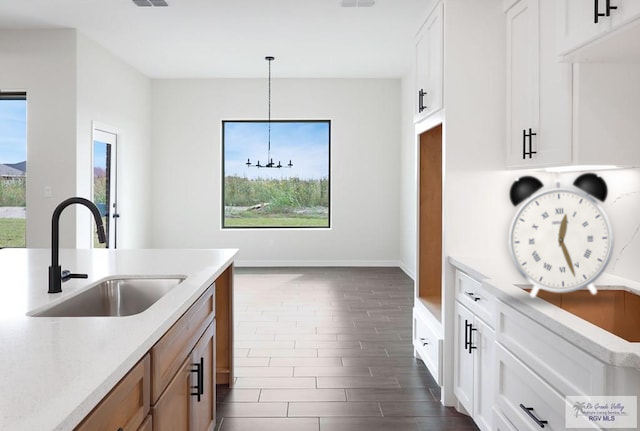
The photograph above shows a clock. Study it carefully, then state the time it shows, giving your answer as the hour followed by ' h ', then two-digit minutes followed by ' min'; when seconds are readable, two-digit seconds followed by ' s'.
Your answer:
12 h 27 min
